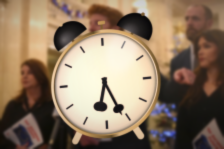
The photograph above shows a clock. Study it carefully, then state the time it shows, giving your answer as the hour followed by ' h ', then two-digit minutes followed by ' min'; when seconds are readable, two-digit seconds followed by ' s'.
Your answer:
6 h 26 min
